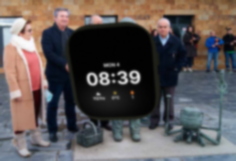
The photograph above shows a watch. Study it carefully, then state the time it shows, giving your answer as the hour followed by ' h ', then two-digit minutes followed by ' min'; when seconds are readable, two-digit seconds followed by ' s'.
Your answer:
8 h 39 min
